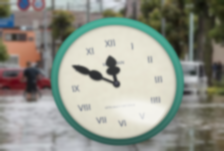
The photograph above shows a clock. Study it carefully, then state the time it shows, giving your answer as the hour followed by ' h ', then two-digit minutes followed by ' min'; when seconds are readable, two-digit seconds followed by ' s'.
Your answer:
11 h 50 min
